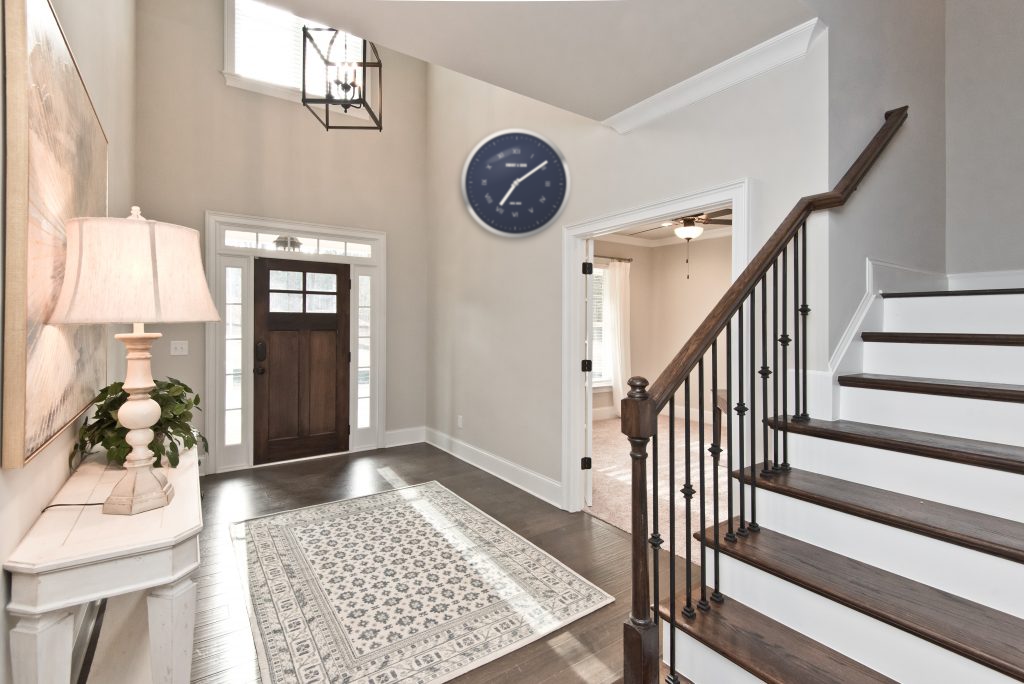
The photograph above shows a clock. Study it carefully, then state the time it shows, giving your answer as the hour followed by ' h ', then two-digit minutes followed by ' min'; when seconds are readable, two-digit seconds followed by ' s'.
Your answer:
7 h 09 min
